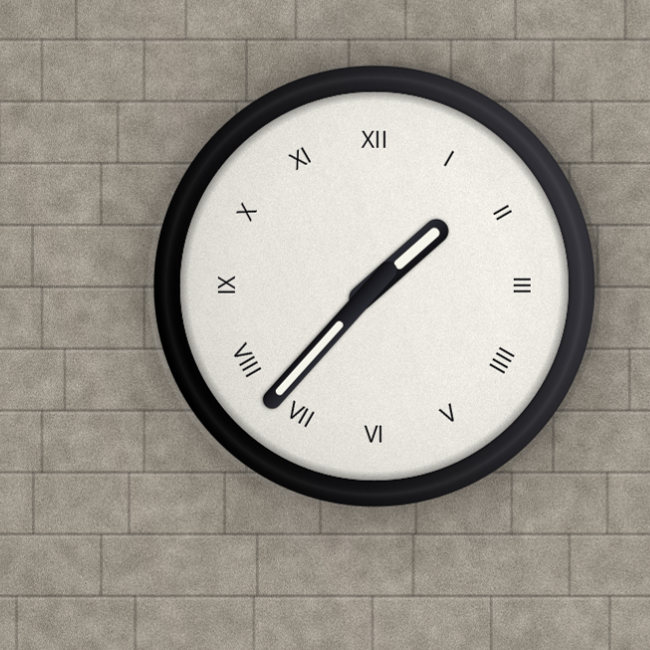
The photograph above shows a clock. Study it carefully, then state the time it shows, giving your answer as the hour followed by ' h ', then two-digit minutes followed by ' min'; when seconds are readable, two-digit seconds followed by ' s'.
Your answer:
1 h 37 min
